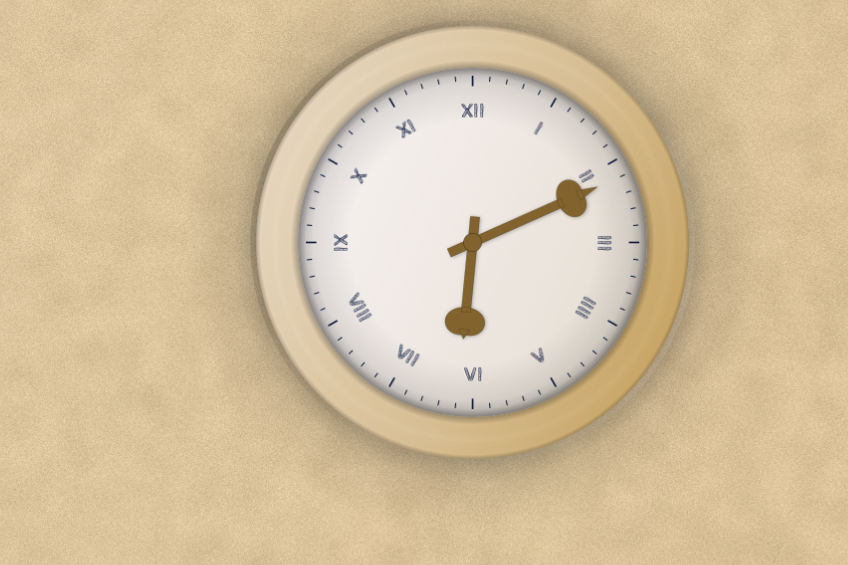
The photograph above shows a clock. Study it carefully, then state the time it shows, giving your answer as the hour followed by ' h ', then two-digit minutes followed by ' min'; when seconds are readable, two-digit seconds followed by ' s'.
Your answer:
6 h 11 min
